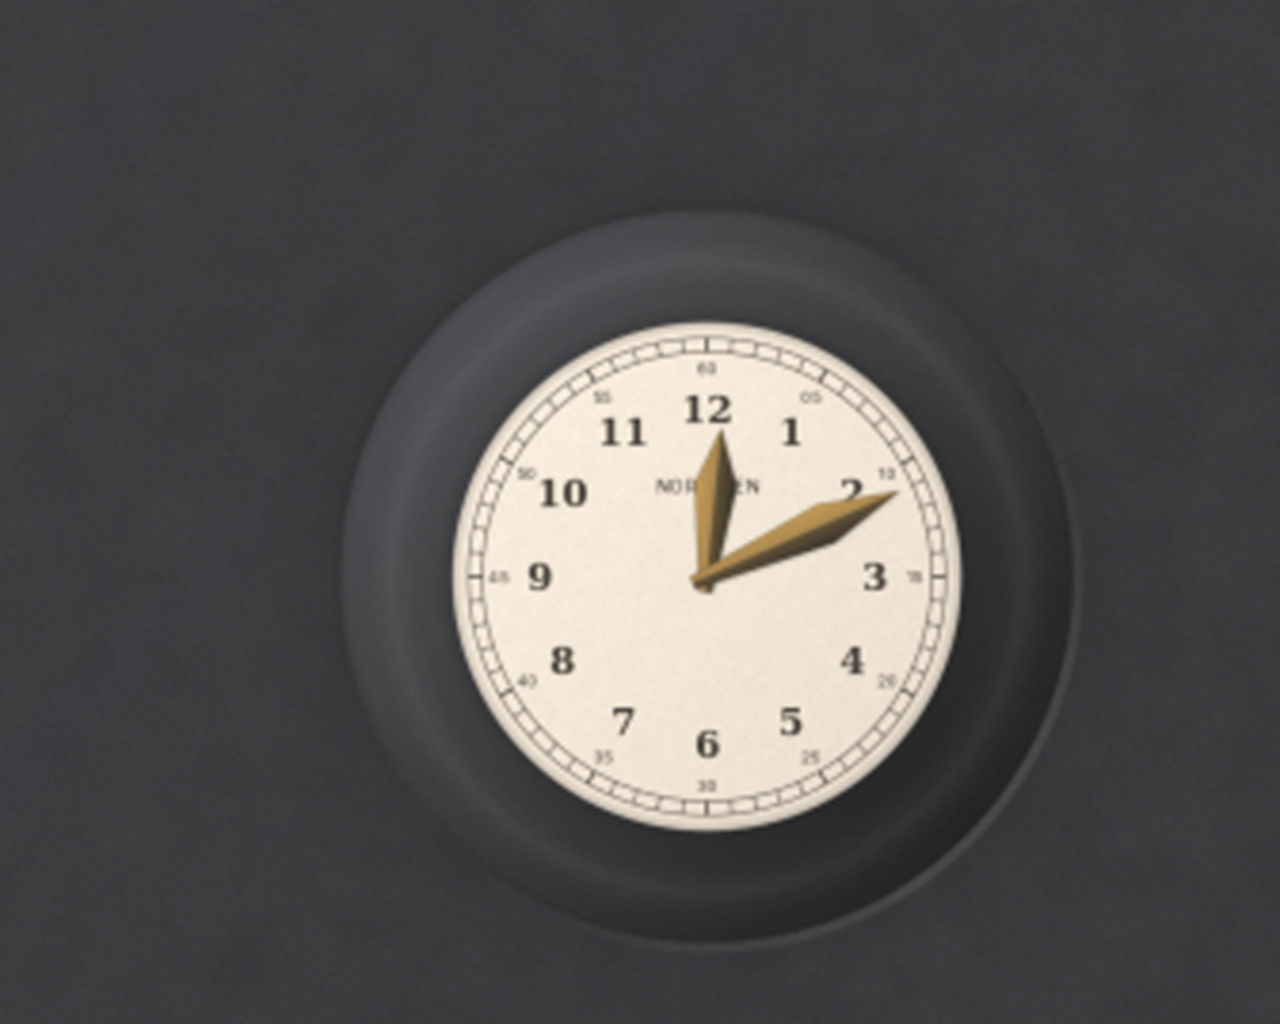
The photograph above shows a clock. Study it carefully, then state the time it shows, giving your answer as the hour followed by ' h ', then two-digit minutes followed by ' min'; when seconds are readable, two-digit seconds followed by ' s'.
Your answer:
12 h 11 min
